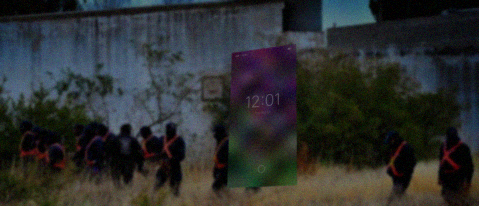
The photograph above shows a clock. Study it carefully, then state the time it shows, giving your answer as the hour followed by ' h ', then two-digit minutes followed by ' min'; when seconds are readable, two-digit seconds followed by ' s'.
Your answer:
12 h 01 min
